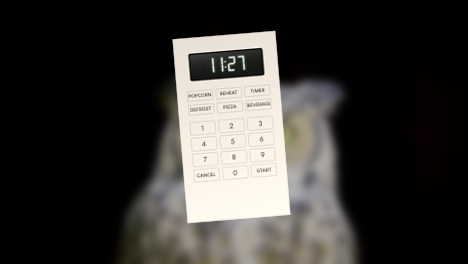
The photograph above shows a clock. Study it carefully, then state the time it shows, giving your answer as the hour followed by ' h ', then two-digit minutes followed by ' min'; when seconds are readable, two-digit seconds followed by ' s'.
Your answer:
11 h 27 min
